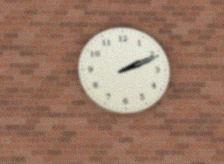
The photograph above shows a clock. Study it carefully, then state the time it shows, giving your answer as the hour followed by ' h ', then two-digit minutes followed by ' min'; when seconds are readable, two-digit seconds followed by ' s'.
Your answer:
2 h 11 min
